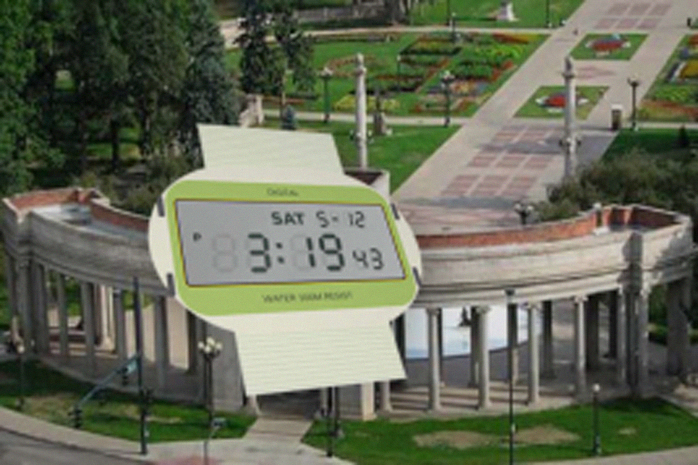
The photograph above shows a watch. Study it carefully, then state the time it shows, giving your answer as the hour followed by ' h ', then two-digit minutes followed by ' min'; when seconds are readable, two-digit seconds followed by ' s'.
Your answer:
3 h 19 min 43 s
